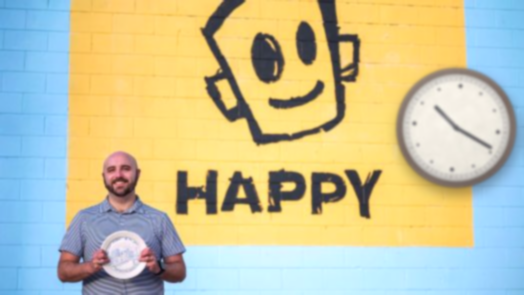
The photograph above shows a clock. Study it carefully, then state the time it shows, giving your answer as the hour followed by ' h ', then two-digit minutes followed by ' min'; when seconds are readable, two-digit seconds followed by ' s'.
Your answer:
10 h 19 min
